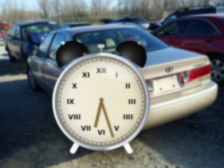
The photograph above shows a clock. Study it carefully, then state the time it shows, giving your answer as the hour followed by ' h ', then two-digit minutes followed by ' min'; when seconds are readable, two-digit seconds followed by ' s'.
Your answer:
6 h 27 min
